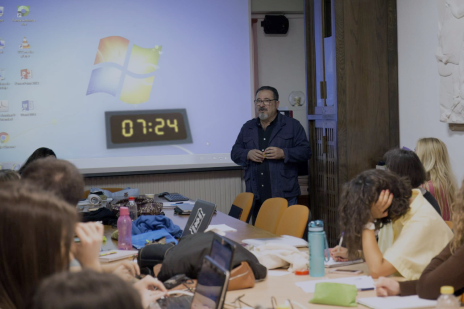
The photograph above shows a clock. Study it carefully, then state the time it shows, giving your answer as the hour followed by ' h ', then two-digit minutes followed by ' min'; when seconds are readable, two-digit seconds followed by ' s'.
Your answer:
7 h 24 min
